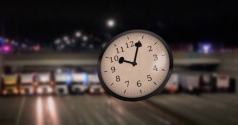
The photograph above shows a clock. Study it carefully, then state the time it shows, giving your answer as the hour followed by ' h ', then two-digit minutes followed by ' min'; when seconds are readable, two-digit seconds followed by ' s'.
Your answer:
10 h 04 min
